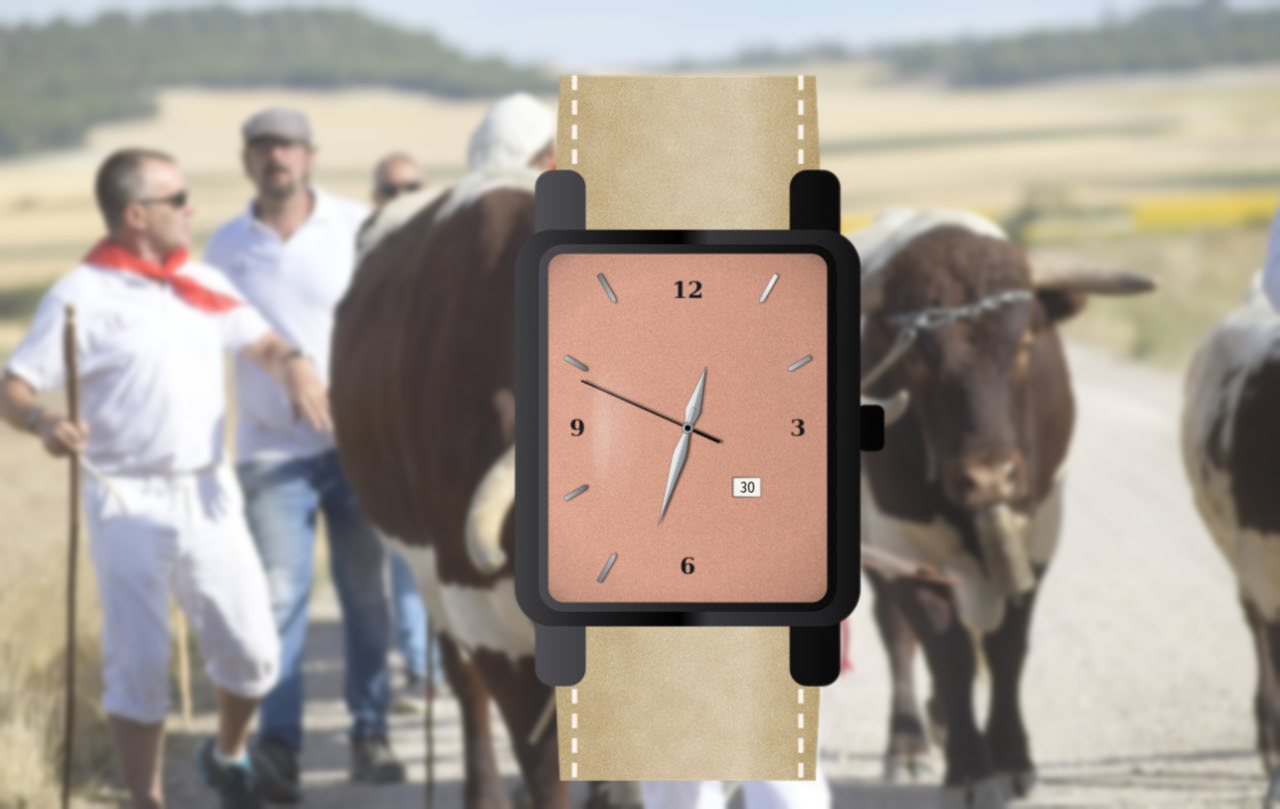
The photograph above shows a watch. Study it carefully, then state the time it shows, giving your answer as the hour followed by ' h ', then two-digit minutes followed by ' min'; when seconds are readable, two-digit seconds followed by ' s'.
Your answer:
12 h 32 min 49 s
